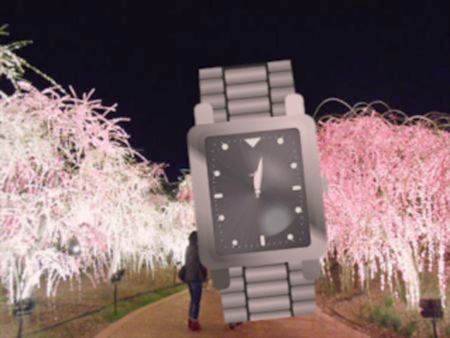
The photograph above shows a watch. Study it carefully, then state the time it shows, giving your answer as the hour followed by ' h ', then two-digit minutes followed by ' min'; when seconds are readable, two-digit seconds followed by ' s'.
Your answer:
12 h 02 min
